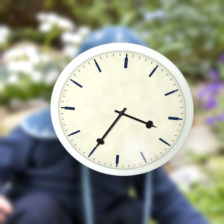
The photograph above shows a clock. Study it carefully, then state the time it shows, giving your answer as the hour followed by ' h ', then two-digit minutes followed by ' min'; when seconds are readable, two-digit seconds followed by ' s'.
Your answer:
3 h 35 min
